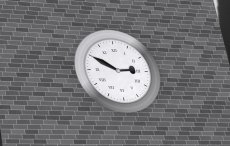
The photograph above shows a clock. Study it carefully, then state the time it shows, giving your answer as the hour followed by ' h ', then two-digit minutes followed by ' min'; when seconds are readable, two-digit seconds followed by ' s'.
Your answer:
2 h 50 min
